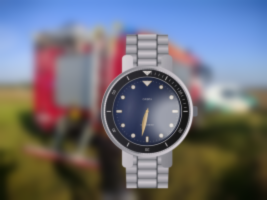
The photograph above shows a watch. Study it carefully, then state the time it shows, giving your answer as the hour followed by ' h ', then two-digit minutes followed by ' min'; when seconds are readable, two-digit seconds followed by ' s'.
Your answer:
6 h 32 min
